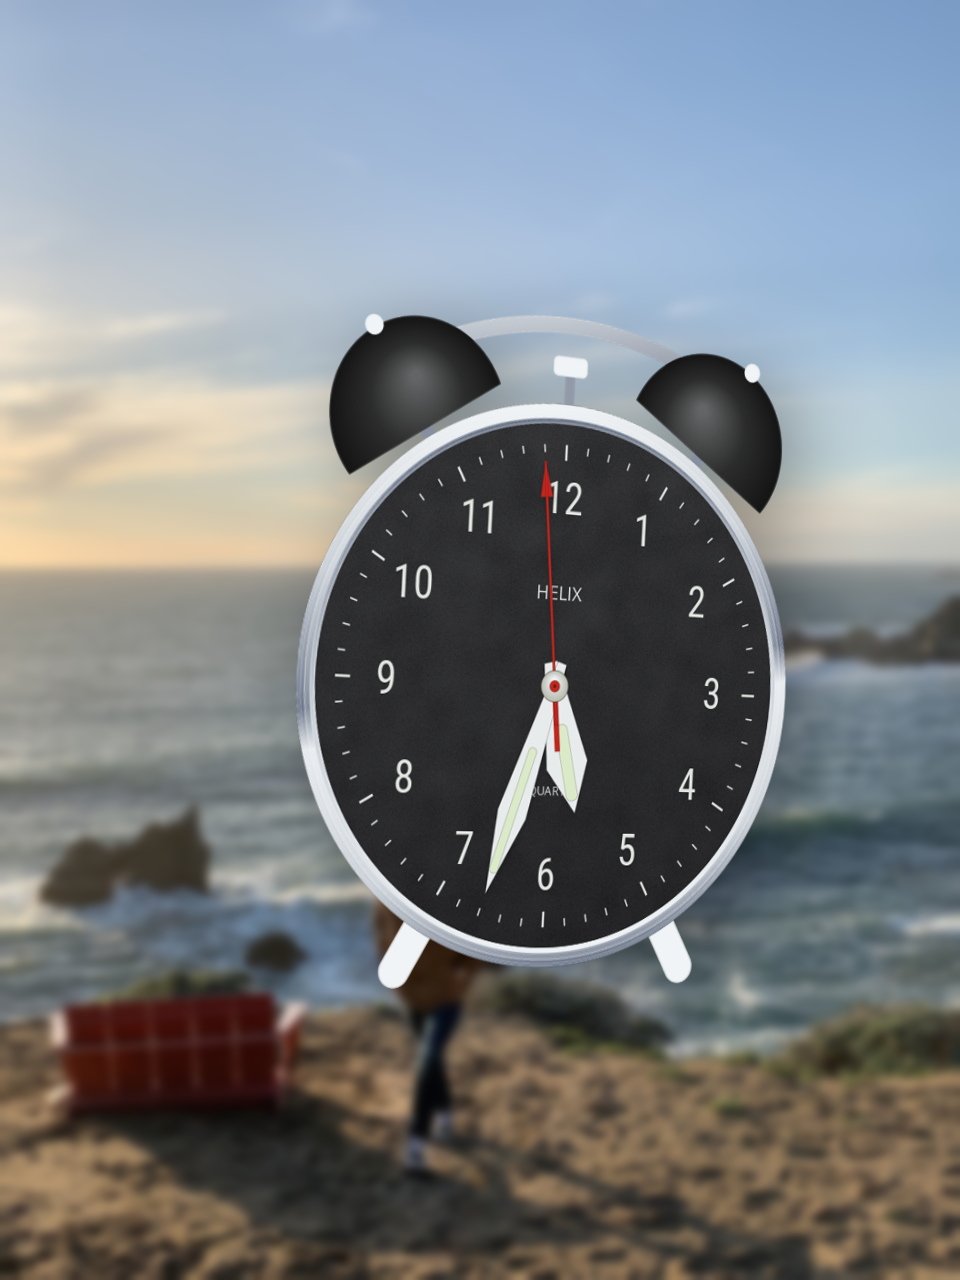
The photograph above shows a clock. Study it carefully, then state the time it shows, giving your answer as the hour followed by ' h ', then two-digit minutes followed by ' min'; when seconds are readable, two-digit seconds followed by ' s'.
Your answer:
5 h 32 min 59 s
